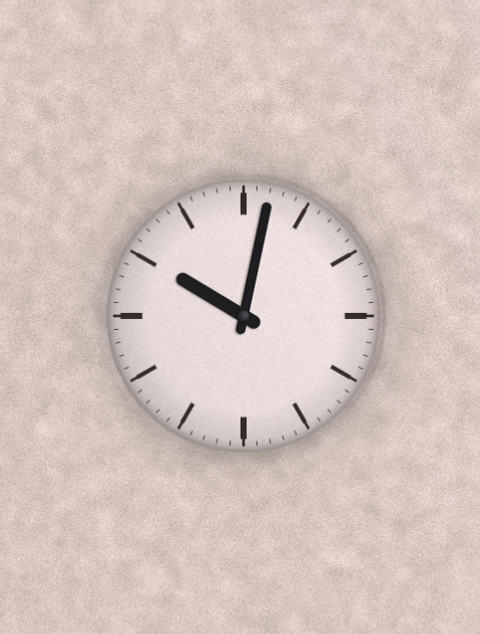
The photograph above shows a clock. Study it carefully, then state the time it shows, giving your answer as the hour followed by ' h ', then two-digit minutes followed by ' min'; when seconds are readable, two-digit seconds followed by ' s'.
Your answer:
10 h 02 min
